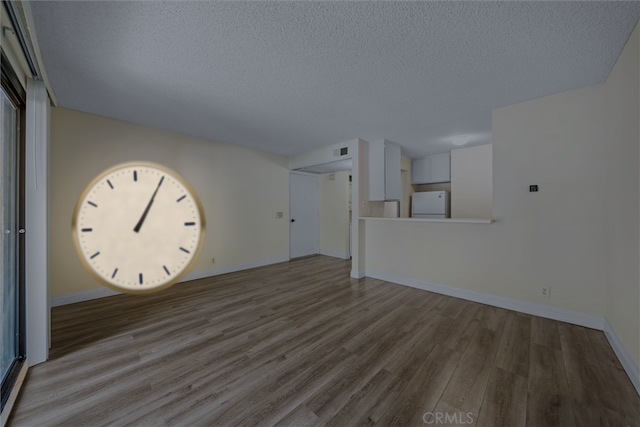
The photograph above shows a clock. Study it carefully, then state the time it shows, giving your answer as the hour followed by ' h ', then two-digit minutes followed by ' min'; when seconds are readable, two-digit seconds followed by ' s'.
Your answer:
1 h 05 min
